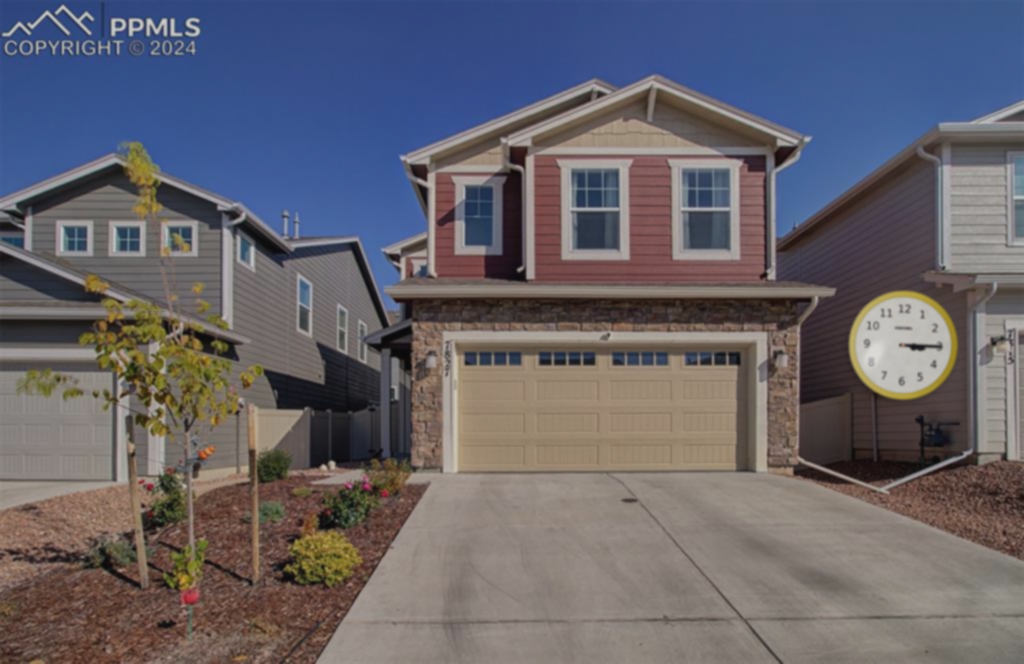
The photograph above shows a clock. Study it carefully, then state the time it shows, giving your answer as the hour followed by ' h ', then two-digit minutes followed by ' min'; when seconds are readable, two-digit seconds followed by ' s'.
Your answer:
3 h 15 min
